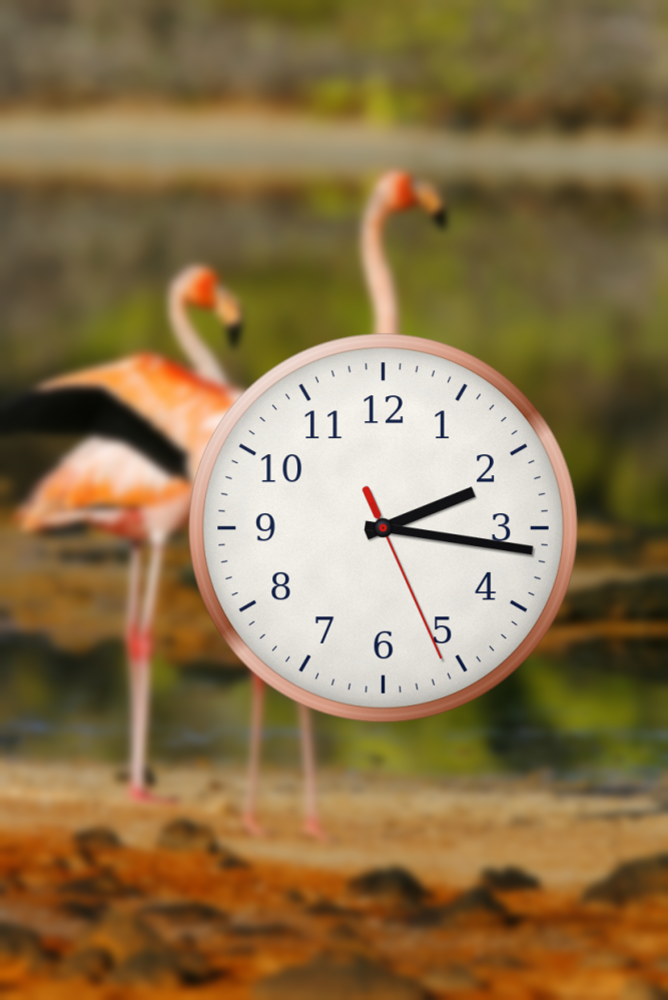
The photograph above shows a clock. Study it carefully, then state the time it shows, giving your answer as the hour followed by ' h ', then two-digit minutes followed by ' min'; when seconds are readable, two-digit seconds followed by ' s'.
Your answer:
2 h 16 min 26 s
